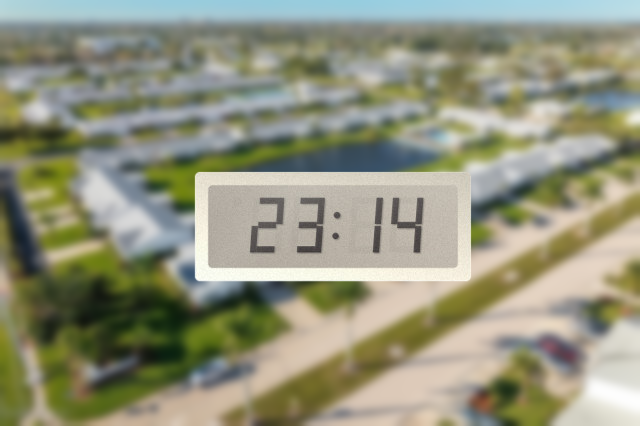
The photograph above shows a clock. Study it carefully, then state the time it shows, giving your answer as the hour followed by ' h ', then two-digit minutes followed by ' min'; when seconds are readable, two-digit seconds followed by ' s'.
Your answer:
23 h 14 min
